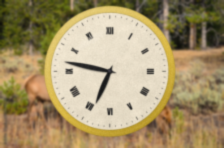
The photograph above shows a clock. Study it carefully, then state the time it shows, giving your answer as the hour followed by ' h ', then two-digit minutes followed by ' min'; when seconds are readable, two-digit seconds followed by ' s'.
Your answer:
6 h 47 min
